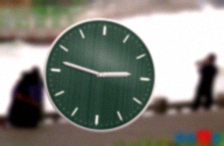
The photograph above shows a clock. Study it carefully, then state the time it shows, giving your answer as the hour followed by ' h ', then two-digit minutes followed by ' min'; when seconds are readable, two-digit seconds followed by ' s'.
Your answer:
2 h 47 min
